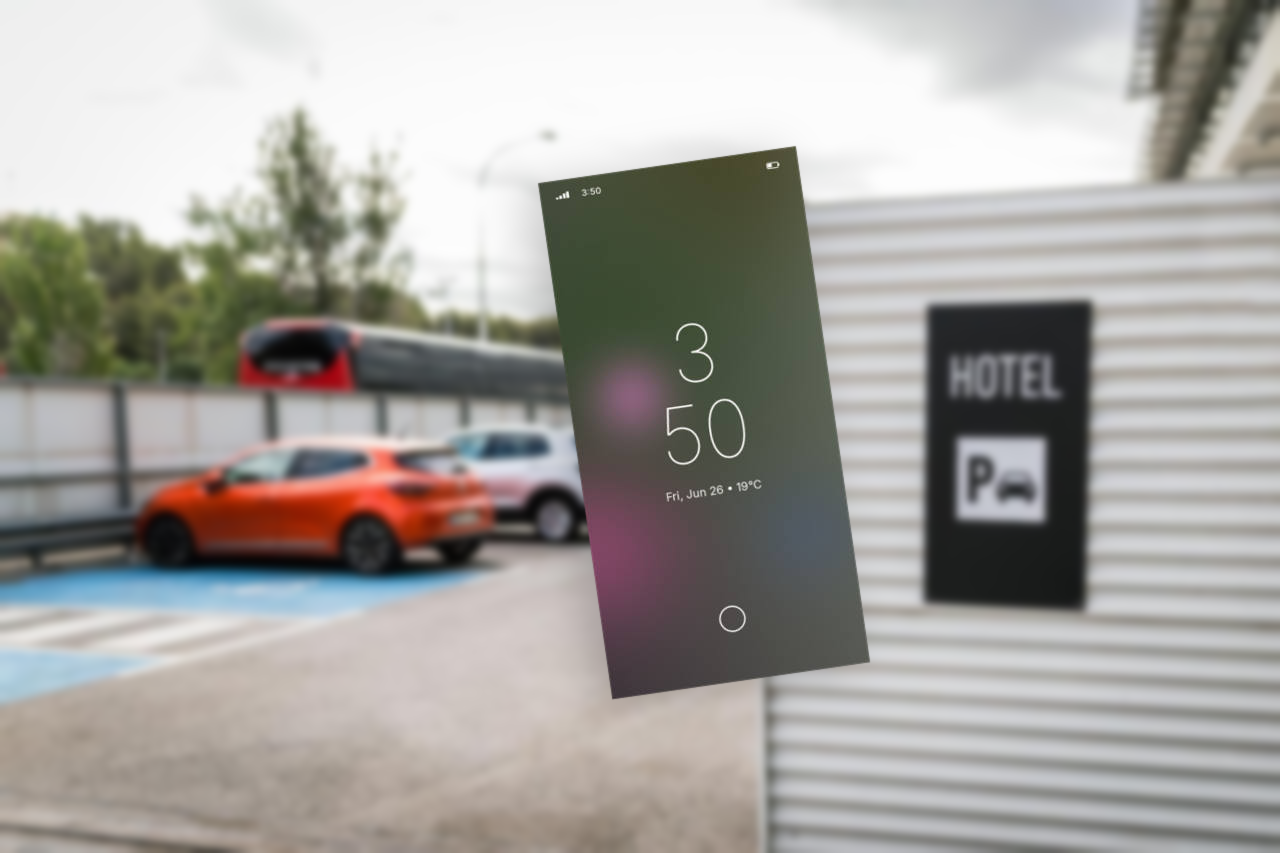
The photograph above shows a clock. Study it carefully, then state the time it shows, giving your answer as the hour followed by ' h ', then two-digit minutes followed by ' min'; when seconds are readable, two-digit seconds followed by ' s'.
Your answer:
3 h 50 min
